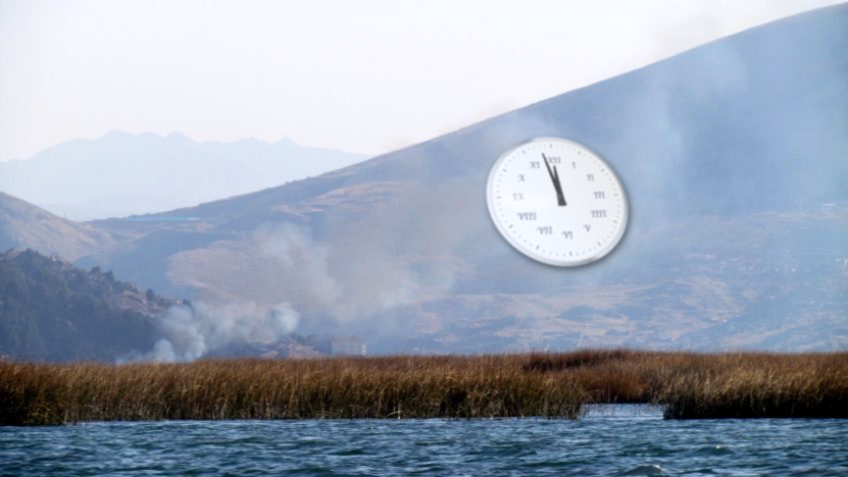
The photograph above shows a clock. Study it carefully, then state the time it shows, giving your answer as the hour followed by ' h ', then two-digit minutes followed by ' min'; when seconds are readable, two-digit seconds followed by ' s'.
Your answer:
11 h 58 min
